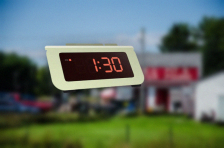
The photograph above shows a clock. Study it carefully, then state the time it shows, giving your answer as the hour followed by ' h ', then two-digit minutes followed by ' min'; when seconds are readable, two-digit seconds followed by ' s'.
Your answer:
1 h 30 min
